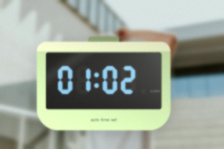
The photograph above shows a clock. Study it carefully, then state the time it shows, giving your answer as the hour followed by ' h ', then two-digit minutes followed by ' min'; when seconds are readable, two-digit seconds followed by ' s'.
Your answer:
1 h 02 min
